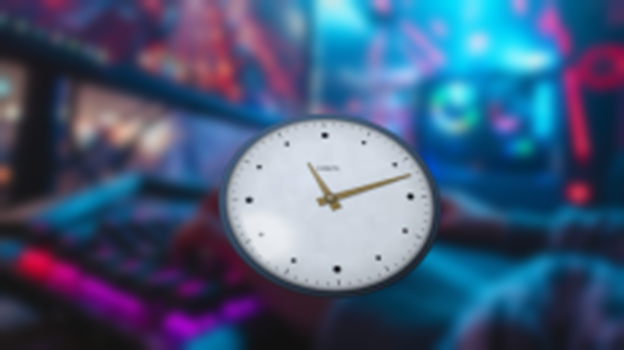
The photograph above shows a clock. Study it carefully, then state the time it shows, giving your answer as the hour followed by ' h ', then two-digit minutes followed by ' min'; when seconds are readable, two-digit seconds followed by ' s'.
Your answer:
11 h 12 min
